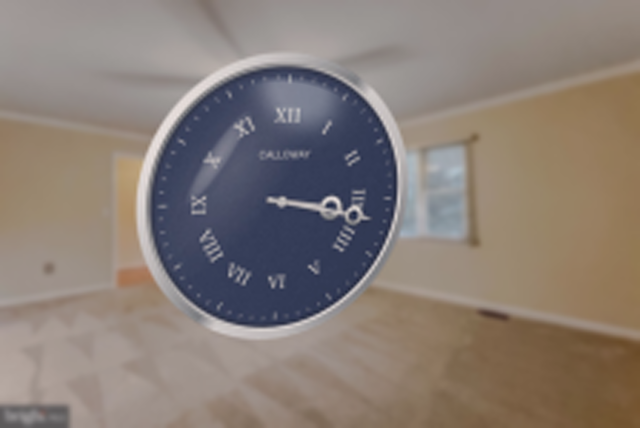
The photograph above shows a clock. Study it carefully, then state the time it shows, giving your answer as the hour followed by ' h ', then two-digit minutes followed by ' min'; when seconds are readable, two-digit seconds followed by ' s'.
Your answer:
3 h 17 min
